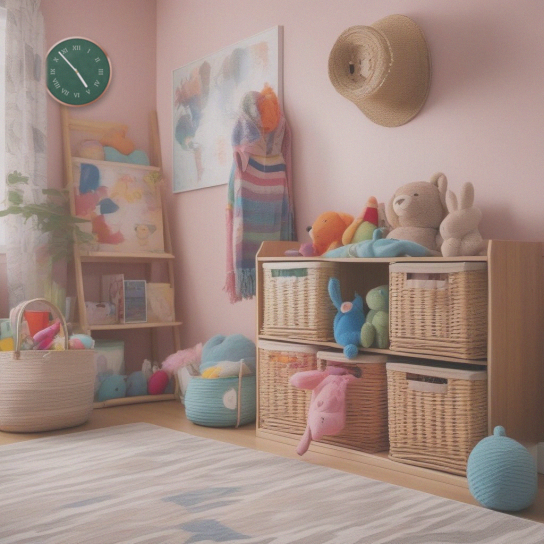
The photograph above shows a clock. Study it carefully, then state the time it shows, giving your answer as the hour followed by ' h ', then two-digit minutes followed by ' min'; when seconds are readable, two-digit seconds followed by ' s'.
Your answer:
4 h 53 min
